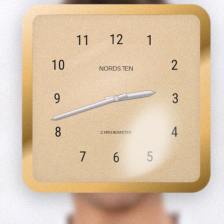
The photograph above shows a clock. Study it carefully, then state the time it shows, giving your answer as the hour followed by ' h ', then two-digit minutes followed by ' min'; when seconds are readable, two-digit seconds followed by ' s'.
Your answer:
2 h 42 min
